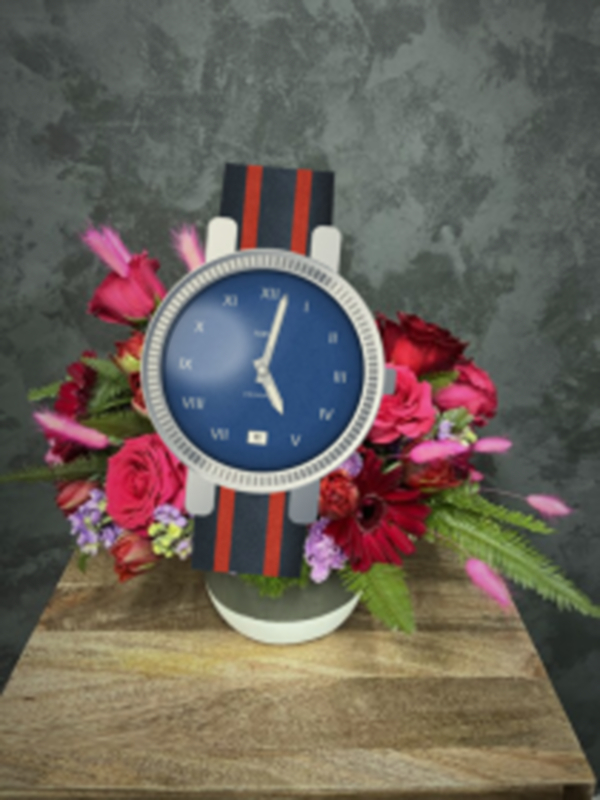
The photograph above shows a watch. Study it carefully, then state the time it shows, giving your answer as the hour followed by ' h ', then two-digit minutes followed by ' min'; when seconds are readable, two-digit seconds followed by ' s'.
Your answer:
5 h 02 min
